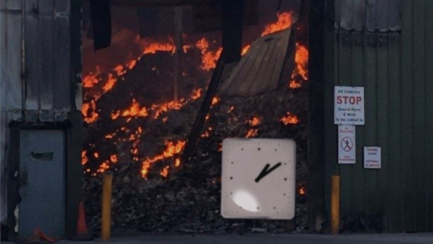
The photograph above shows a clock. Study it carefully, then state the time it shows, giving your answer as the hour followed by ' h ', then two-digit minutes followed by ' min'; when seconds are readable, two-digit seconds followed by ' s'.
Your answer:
1 h 09 min
